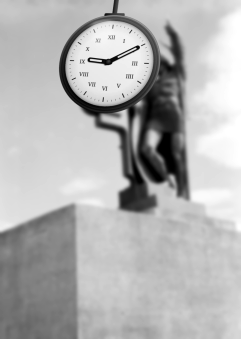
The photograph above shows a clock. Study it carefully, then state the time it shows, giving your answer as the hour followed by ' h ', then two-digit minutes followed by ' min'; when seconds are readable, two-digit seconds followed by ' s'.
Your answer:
9 h 10 min
